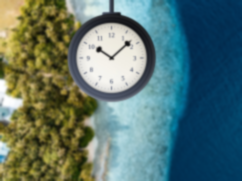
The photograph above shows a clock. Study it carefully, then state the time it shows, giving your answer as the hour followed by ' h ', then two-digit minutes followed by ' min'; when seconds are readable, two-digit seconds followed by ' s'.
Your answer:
10 h 08 min
